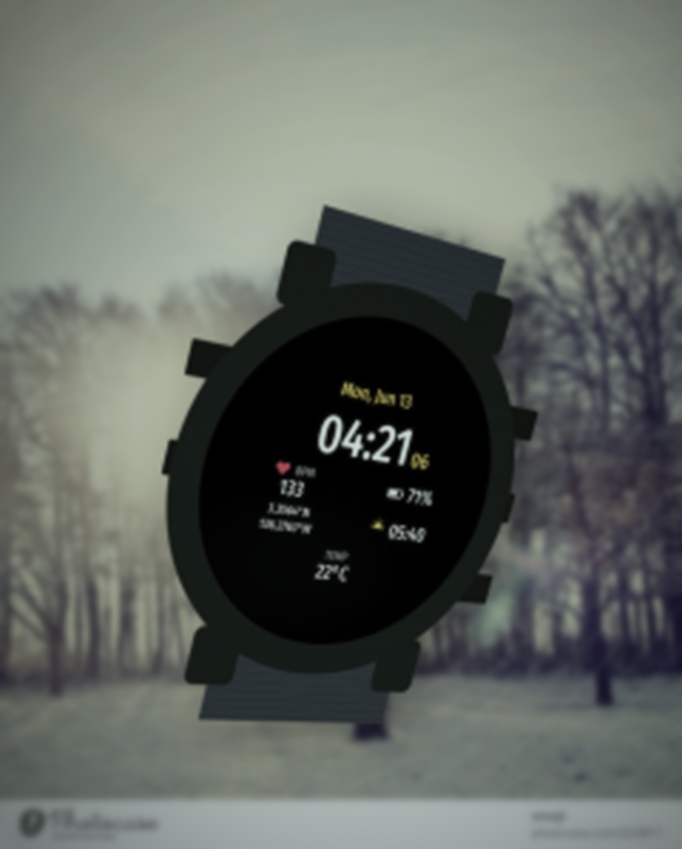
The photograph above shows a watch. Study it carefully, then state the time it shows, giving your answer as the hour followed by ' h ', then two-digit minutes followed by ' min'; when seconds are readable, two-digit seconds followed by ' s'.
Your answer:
4 h 21 min
